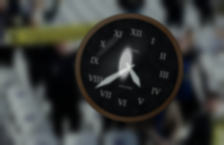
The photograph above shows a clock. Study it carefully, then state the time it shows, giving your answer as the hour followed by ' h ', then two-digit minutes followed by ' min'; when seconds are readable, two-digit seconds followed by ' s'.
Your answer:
4 h 38 min
